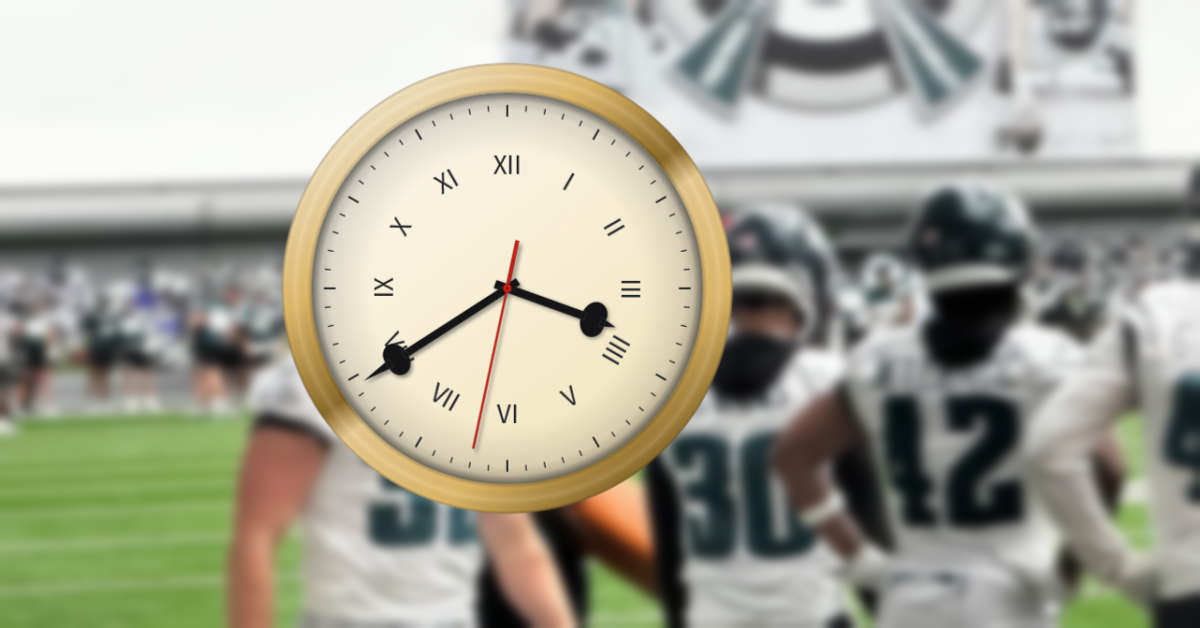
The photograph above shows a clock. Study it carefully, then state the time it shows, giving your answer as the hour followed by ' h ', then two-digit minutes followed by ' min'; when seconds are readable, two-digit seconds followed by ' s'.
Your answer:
3 h 39 min 32 s
